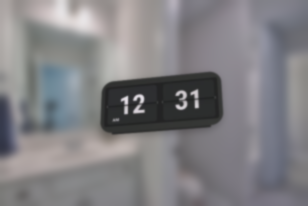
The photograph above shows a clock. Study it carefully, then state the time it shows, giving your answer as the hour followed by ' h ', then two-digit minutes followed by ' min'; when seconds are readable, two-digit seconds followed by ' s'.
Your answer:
12 h 31 min
